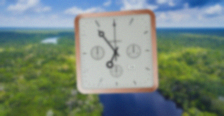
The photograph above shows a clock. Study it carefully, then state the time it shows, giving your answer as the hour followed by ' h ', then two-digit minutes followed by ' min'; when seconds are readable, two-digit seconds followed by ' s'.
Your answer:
6 h 54 min
